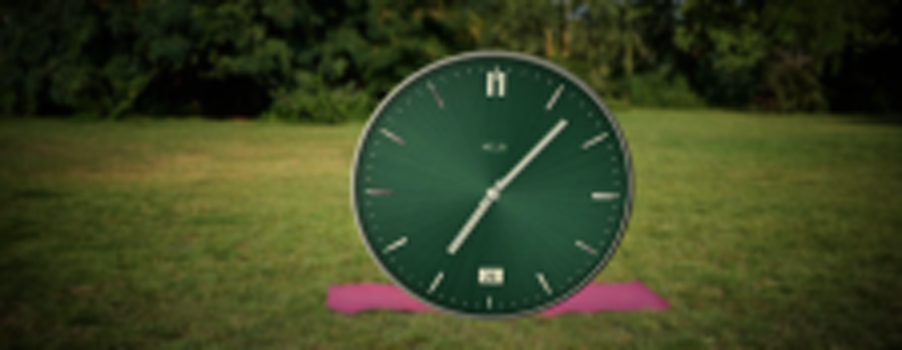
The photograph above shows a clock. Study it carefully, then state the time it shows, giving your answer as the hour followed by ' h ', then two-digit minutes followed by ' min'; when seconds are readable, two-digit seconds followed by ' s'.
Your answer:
7 h 07 min
